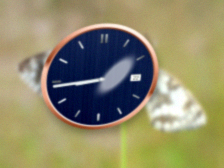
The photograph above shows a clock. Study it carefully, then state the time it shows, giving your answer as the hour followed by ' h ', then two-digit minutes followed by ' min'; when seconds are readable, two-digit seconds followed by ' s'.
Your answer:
8 h 44 min
